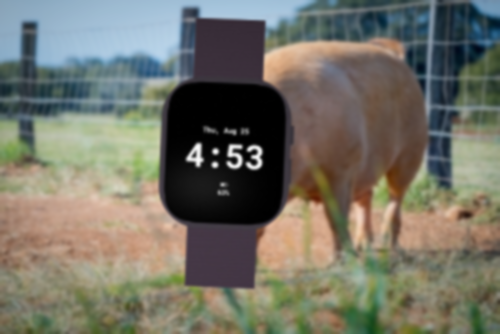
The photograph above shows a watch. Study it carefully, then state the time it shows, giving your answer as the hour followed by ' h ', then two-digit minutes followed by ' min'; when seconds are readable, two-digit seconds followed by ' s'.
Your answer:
4 h 53 min
